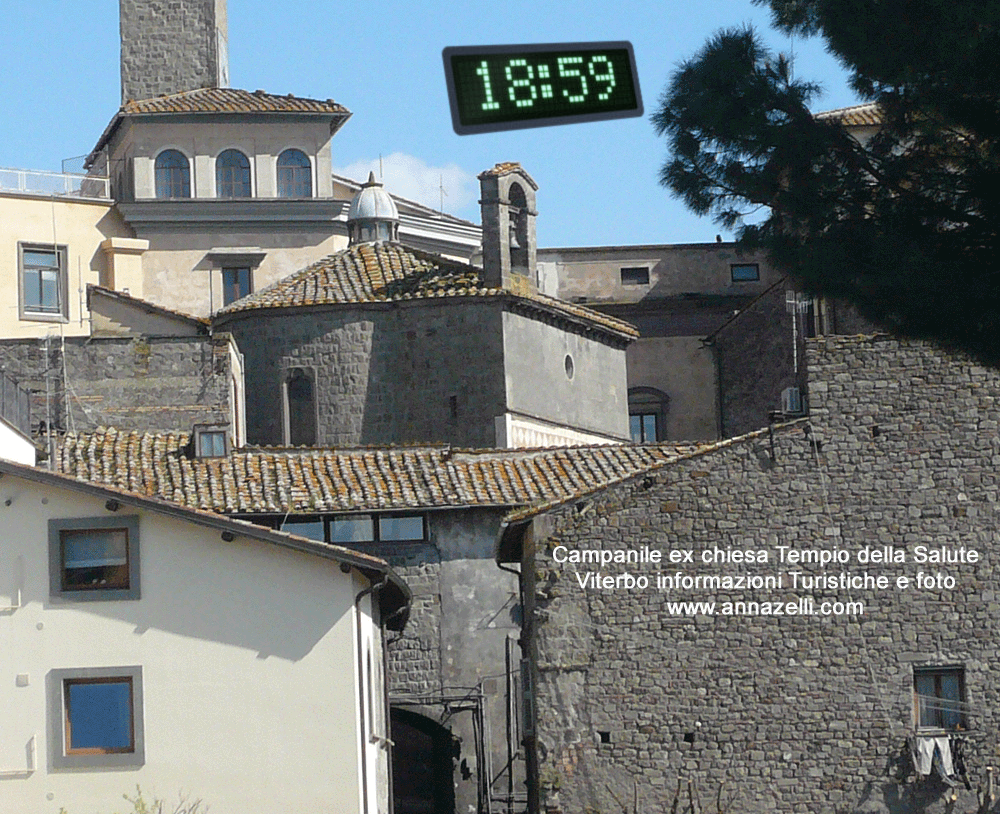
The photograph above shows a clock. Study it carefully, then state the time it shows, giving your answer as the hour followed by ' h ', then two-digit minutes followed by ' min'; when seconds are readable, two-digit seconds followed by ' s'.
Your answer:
18 h 59 min
